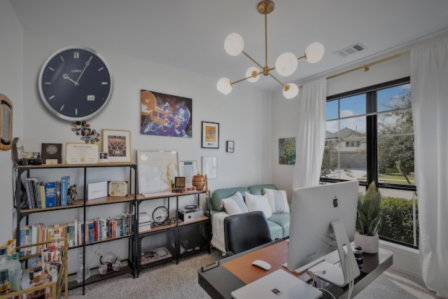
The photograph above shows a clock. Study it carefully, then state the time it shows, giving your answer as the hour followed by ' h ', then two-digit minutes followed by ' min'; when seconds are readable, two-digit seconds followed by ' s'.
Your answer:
10 h 05 min
